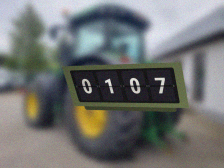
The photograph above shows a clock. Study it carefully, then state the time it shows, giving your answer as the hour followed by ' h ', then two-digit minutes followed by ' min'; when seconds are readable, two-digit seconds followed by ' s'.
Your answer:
1 h 07 min
